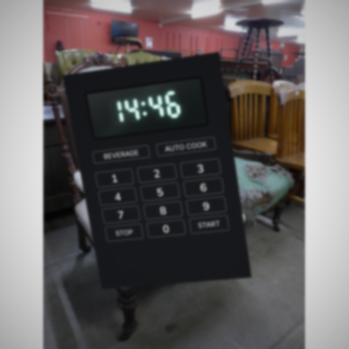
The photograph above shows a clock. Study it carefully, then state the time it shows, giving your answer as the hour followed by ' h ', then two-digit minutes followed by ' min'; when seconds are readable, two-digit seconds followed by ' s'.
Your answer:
14 h 46 min
